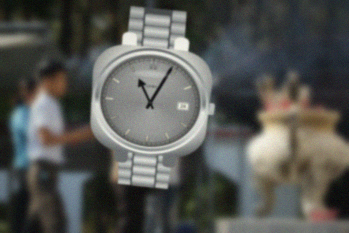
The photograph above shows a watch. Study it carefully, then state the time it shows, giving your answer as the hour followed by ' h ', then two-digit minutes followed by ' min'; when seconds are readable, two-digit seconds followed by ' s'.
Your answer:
11 h 04 min
